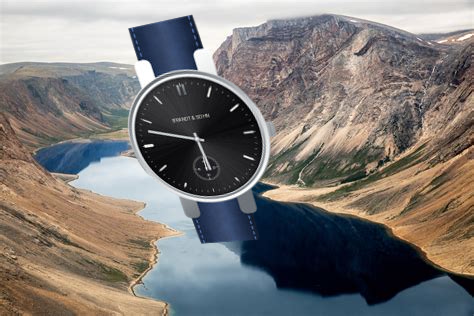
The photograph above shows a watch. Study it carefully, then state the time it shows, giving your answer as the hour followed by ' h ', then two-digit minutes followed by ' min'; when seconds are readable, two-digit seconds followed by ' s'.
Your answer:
5 h 48 min
